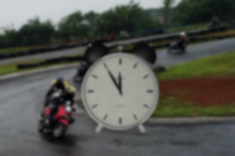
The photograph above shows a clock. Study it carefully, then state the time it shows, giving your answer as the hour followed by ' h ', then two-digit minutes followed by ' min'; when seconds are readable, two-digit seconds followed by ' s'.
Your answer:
11 h 55 min
